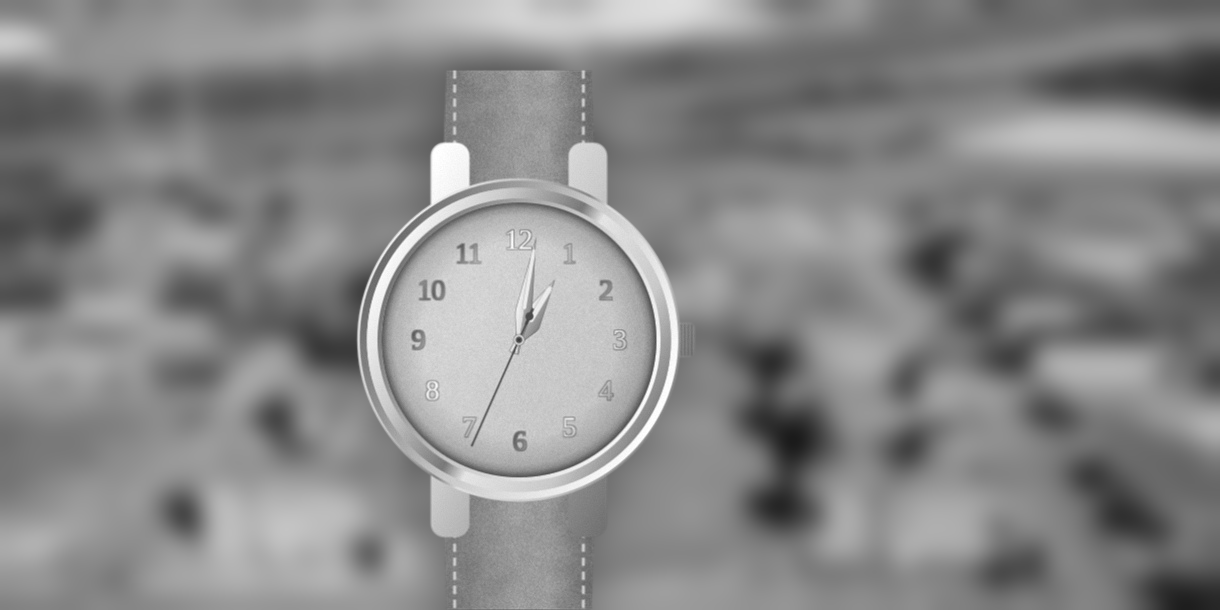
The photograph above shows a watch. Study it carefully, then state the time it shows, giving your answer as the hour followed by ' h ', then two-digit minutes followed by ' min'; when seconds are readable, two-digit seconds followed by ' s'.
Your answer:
1 h 01 min 34 s
